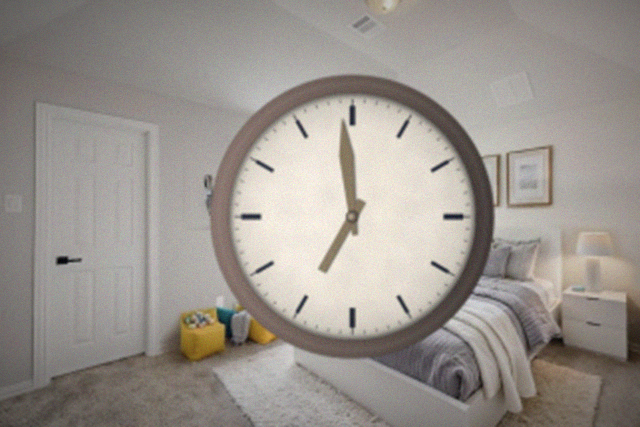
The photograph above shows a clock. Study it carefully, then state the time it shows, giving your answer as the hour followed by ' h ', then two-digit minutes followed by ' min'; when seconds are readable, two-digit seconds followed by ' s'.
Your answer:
6 h 59 min
